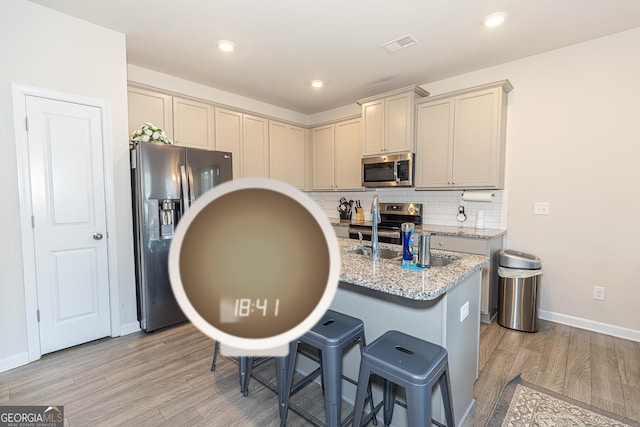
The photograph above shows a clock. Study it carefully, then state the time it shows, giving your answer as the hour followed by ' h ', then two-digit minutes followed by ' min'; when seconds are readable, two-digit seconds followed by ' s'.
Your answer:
18 h 41 min
